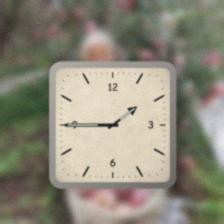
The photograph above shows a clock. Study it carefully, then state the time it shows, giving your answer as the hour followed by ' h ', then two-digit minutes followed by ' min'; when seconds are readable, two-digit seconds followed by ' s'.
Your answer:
1 h 45 min
